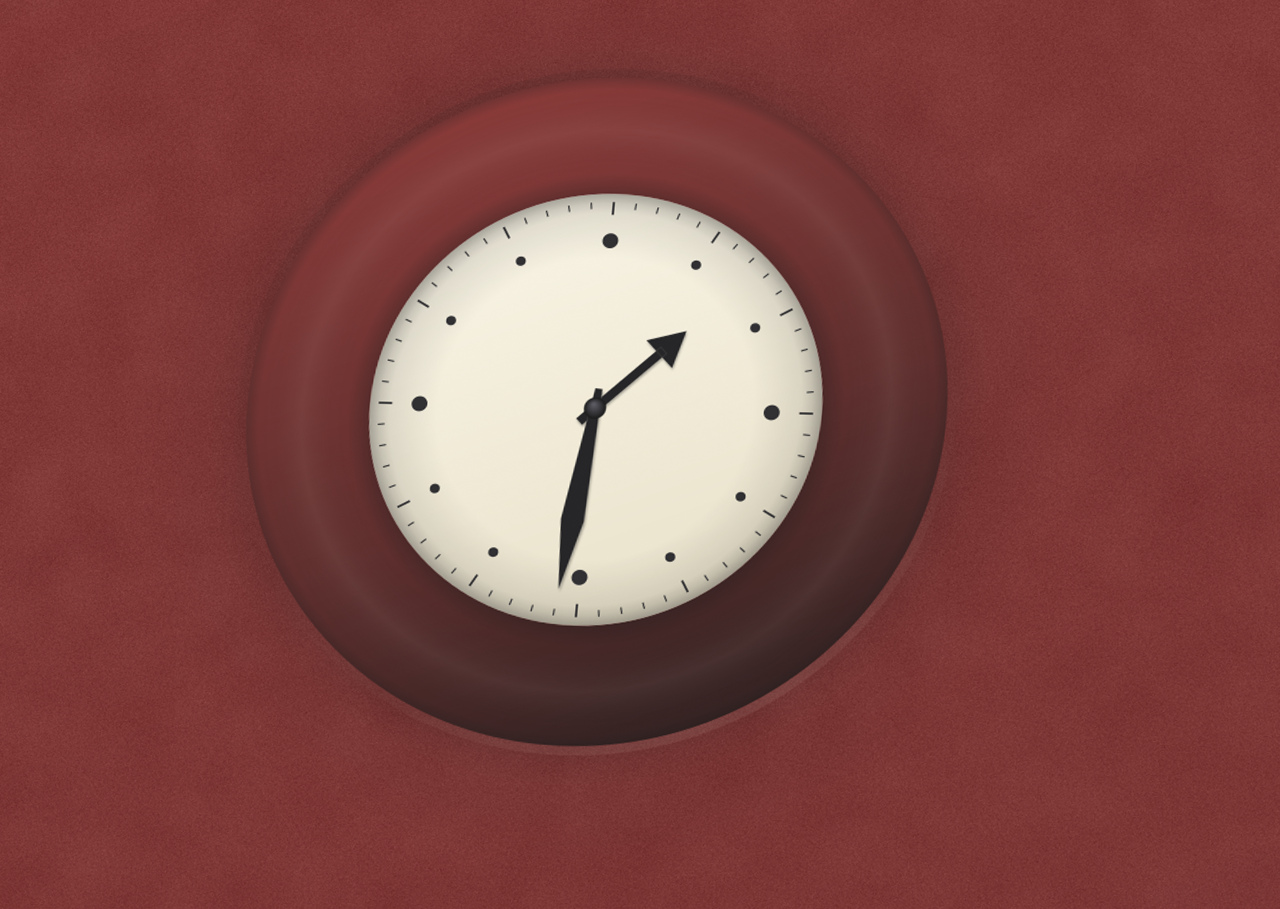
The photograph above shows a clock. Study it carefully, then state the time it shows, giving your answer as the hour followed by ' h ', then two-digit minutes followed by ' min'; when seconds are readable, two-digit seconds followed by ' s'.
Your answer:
1 h 31 min
